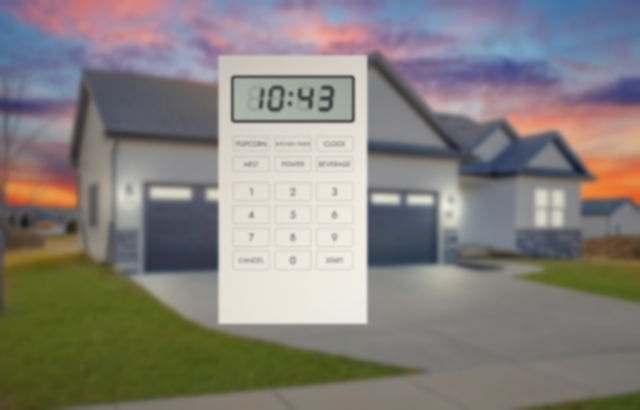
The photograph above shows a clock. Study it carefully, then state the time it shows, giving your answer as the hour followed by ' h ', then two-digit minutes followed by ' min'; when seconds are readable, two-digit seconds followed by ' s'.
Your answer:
10 h 43 min
